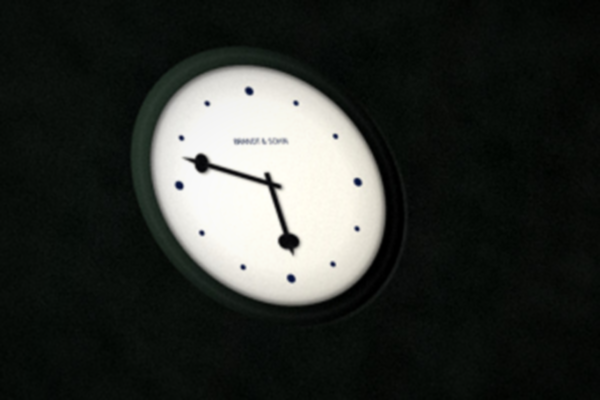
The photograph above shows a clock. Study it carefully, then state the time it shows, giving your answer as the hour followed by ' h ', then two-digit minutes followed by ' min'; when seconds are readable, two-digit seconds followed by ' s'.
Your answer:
5 h 48 min
